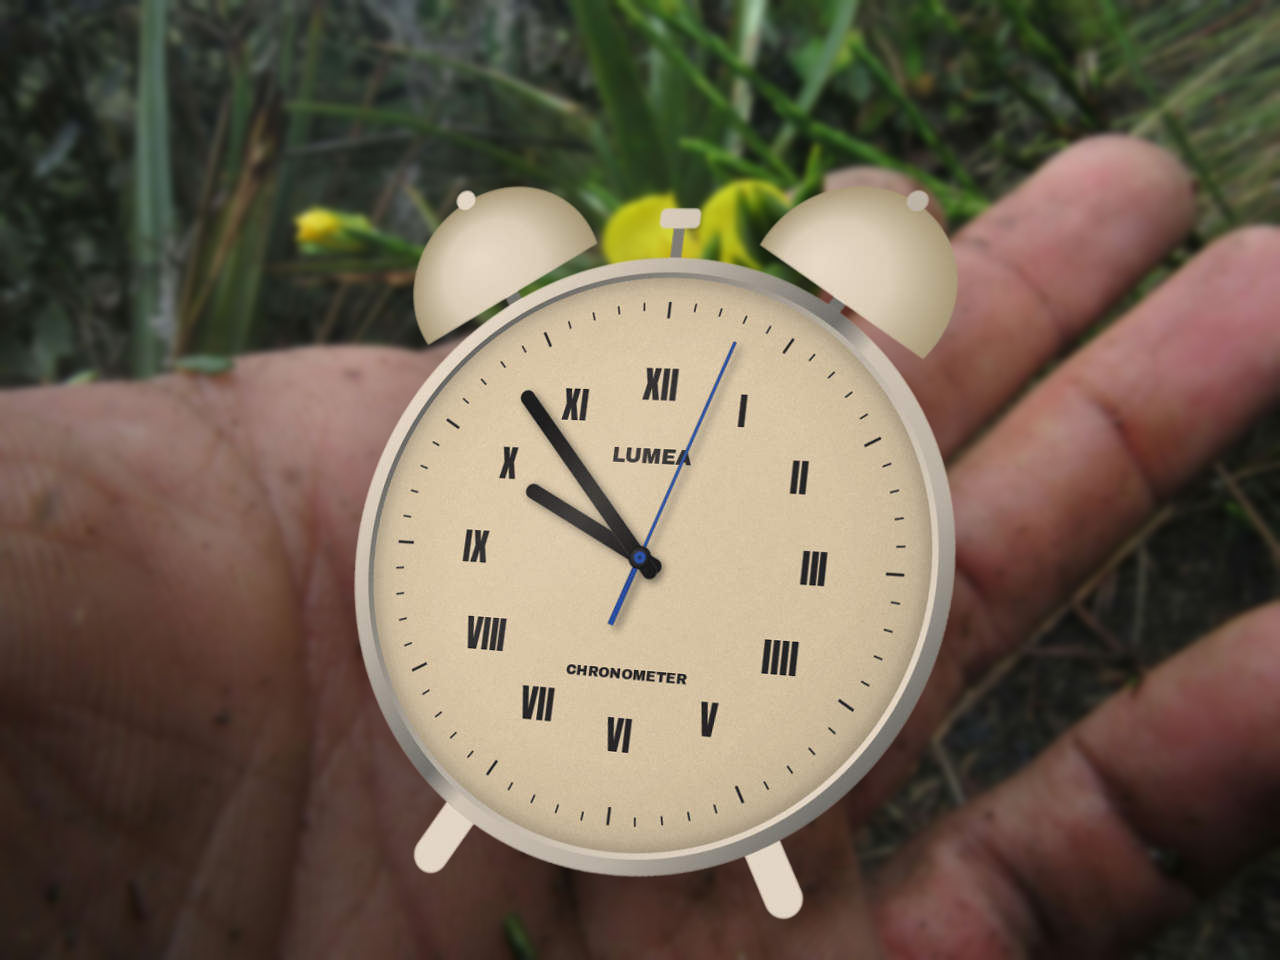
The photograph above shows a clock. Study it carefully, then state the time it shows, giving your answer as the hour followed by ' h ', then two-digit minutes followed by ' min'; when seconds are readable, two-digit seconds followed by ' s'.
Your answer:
9 h 53 min 03 s
